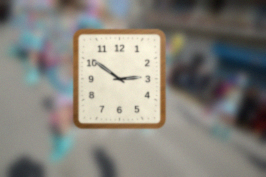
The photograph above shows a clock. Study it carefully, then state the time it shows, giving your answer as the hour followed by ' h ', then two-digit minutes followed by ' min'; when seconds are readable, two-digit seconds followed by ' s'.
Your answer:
2 h 51 min
